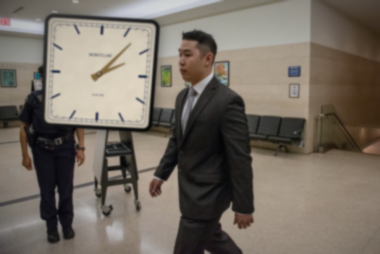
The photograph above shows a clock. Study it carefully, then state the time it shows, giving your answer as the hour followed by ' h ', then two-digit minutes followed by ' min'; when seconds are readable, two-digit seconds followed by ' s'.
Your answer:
2 h 07 min
